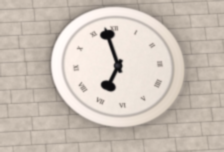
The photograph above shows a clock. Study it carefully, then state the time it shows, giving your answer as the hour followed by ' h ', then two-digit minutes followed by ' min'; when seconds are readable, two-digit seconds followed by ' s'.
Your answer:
6 h 58 min
